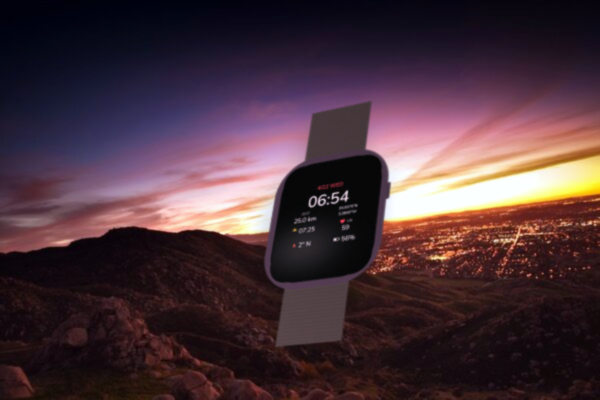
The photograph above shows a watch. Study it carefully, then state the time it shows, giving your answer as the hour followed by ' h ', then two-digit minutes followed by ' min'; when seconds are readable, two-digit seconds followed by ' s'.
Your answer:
6 h 54 min
